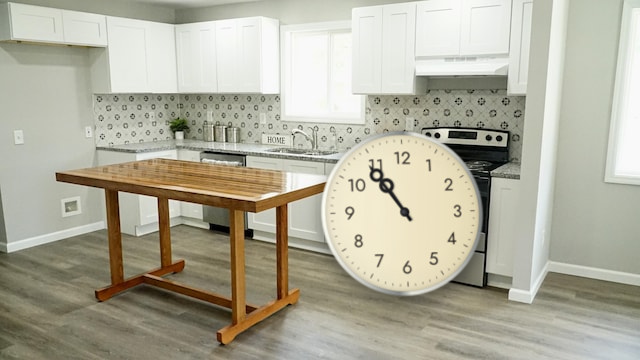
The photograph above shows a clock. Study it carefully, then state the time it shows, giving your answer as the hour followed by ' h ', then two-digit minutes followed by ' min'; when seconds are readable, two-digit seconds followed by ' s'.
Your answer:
10 h 54 min
